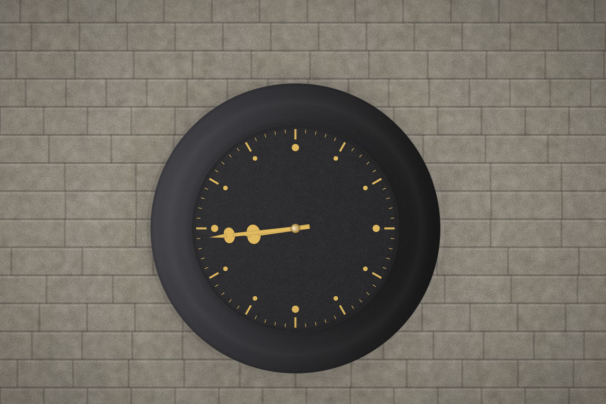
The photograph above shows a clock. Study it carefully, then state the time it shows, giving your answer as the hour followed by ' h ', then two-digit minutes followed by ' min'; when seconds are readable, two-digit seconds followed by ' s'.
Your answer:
8 h 44 min
